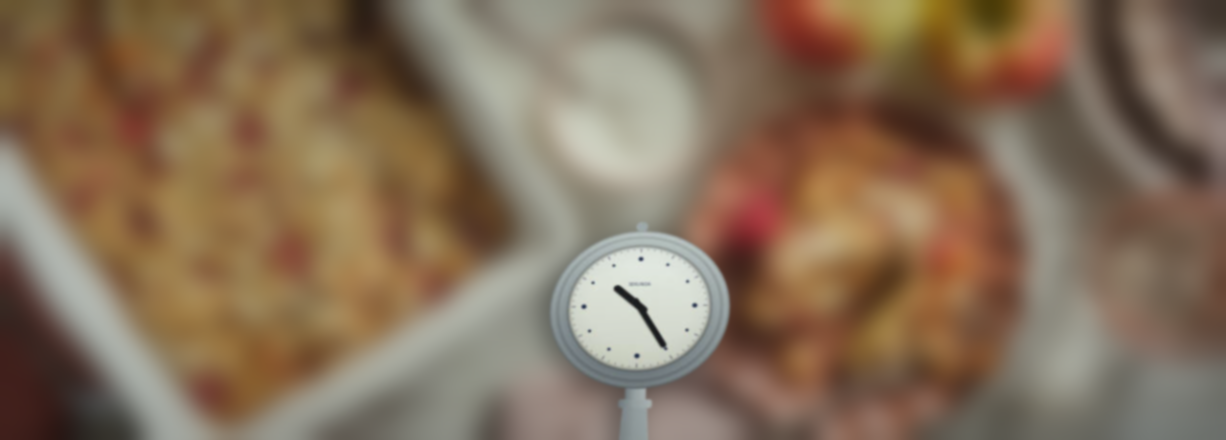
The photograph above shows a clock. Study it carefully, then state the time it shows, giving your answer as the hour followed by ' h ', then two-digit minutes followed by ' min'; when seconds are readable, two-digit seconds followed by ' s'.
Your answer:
10 h 25 min
